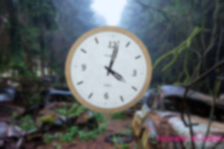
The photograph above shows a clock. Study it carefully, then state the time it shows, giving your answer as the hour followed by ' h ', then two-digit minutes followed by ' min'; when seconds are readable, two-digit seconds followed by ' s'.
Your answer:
4 h 02 min
